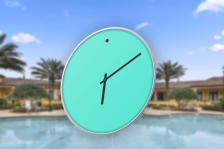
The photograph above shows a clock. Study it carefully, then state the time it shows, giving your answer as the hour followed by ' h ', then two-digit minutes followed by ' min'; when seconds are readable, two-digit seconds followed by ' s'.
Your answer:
6 h 10 min
